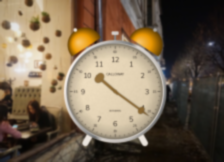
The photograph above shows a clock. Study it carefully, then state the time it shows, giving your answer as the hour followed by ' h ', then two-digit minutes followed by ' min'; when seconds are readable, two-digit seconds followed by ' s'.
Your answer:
10 h 21 min
